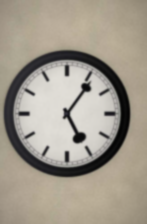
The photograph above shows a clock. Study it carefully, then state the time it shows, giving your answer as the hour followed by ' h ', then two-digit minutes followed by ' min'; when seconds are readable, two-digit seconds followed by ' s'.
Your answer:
5 h 06 min
